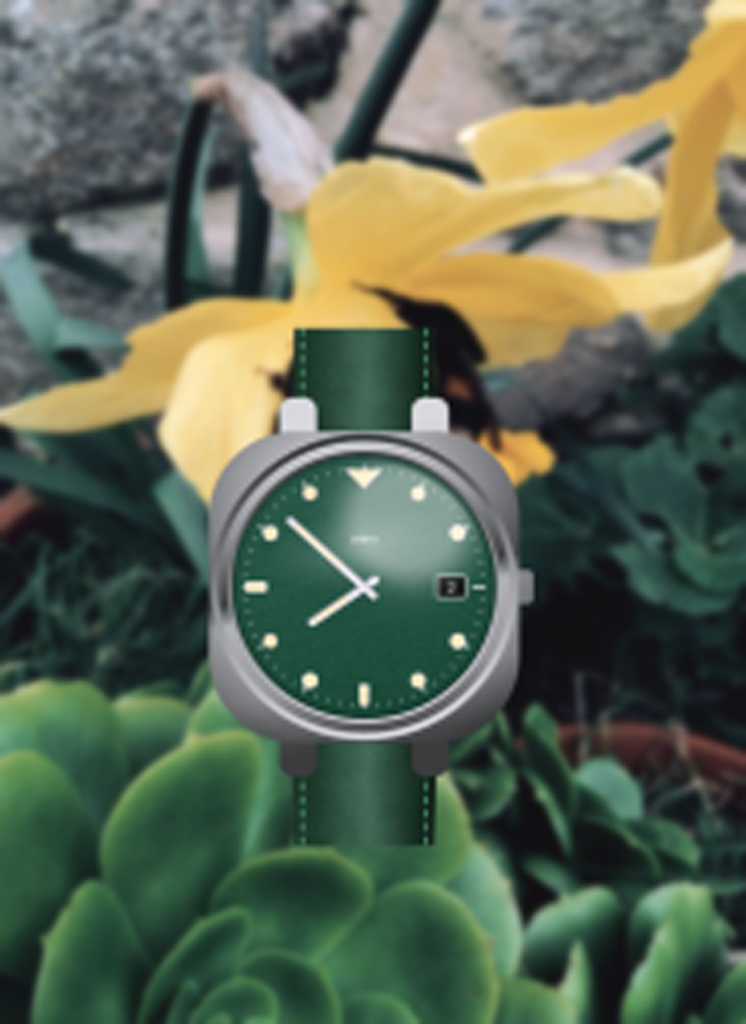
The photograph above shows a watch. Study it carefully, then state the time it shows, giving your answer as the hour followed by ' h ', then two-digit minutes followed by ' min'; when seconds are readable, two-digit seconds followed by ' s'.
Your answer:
7 h 52 min
